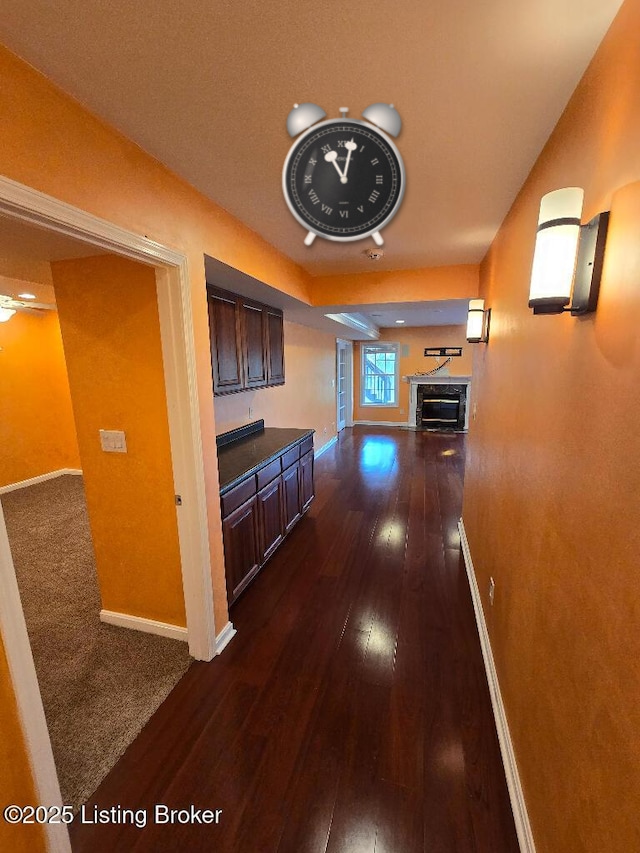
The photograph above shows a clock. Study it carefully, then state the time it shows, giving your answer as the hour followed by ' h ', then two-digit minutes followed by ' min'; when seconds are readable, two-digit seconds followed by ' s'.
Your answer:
11 h 02 min
